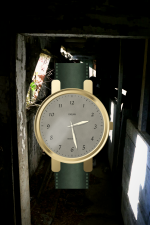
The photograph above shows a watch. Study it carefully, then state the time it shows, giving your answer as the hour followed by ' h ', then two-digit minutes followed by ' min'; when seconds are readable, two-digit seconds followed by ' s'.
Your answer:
2 h 28 min
